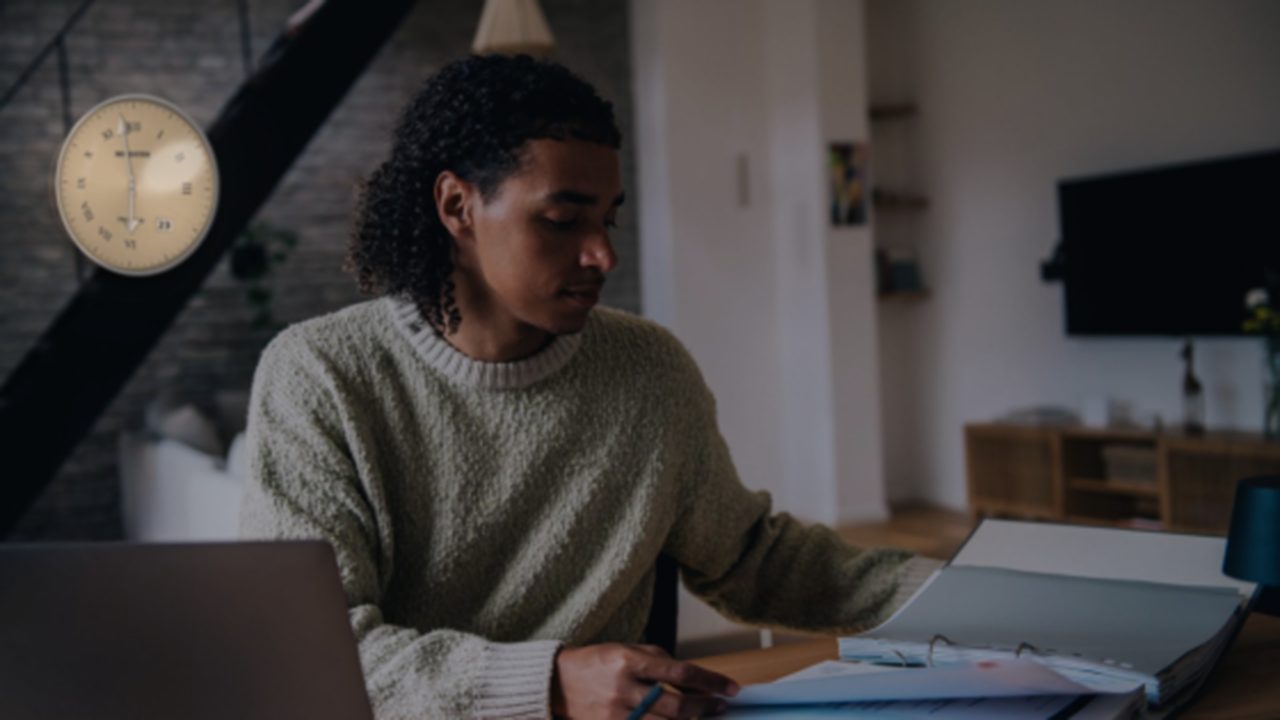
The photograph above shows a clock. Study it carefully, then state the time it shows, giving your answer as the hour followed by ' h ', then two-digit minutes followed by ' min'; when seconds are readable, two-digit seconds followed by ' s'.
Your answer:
5 h 58 min
